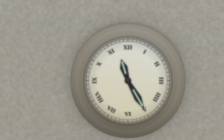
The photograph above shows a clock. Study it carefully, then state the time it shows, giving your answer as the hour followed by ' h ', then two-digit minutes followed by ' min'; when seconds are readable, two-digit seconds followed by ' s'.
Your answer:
11 h 25 min
